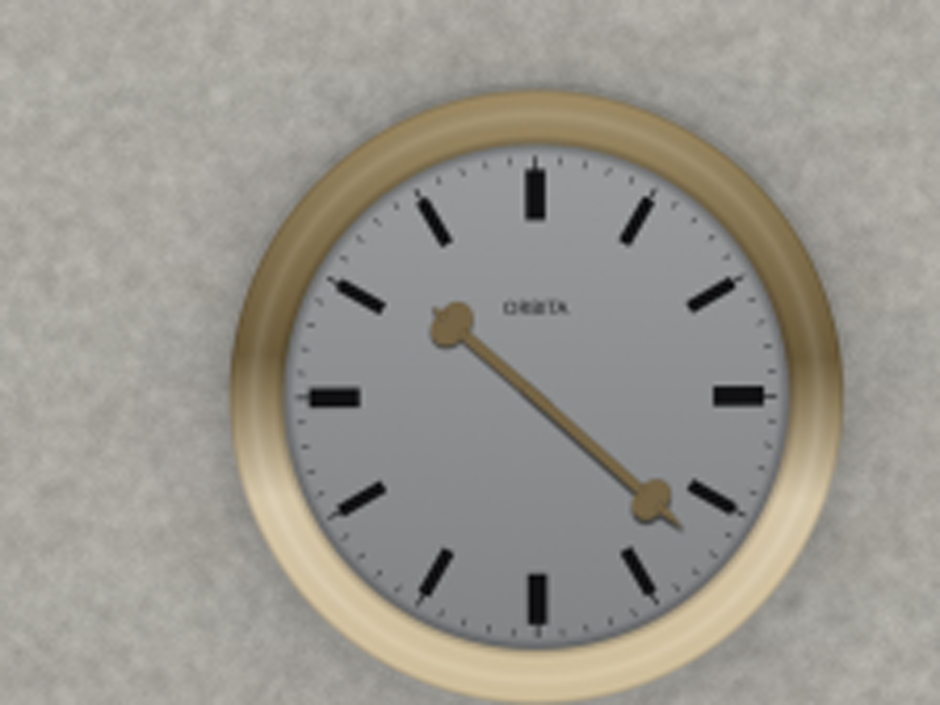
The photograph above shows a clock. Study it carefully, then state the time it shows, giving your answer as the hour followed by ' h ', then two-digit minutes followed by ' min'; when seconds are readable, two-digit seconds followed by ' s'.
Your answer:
10 h 22 min
